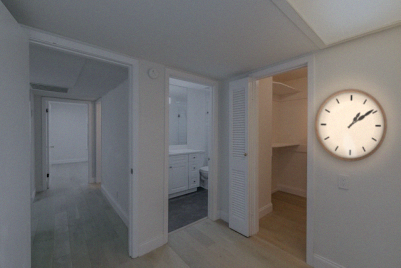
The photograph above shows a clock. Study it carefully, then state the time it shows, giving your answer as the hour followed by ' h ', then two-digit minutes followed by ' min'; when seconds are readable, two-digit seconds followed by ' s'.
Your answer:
1 h 09 min
